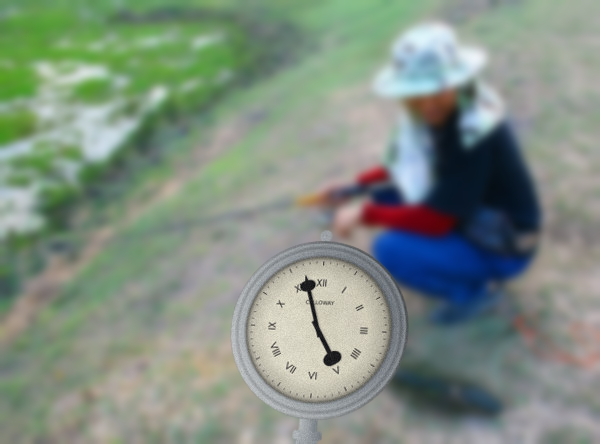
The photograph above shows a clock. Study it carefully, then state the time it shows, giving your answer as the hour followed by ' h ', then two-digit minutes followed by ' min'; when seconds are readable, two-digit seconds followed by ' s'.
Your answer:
4 h 57 min
